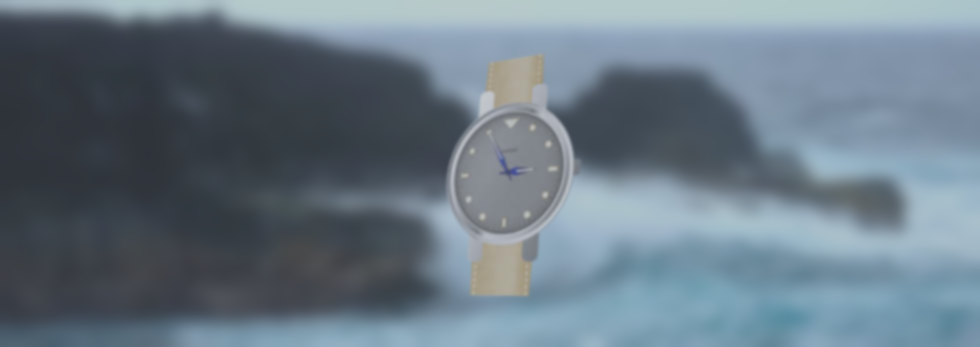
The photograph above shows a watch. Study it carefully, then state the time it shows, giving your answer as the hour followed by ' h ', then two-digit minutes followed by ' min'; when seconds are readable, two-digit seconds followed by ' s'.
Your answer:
2 h 55 min
